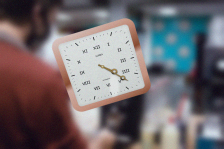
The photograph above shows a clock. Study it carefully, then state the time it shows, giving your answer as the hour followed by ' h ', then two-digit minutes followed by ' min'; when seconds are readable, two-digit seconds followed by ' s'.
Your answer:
4 h 23 min
